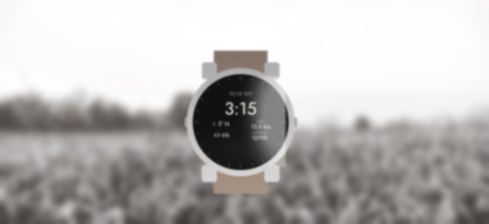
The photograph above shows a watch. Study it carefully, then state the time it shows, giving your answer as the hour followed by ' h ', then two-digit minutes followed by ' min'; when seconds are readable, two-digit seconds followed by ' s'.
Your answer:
3 h 15 min
